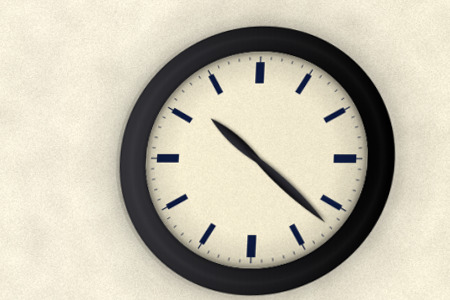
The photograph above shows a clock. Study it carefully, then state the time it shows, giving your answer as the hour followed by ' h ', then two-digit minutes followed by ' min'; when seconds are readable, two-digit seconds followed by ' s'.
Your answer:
10 h 22 min
